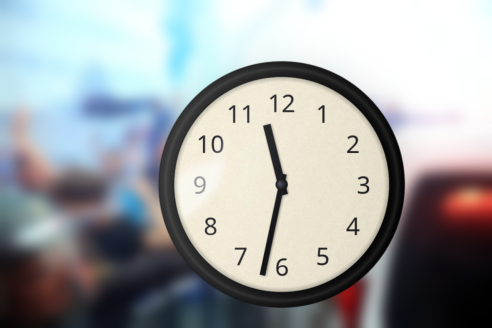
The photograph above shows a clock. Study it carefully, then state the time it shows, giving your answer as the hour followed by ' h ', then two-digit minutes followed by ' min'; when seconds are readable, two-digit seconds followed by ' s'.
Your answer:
11 h 32 min
